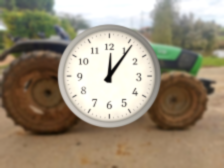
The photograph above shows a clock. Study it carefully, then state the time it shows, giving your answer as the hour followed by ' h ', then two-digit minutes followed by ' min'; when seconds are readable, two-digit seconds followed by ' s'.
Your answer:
12 h 06 min
